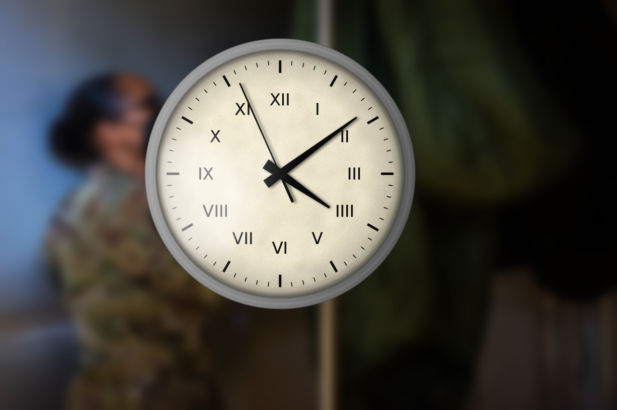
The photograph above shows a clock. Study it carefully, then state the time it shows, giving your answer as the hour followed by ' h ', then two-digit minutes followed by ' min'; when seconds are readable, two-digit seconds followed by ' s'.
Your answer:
4 h 08 min 56 s
